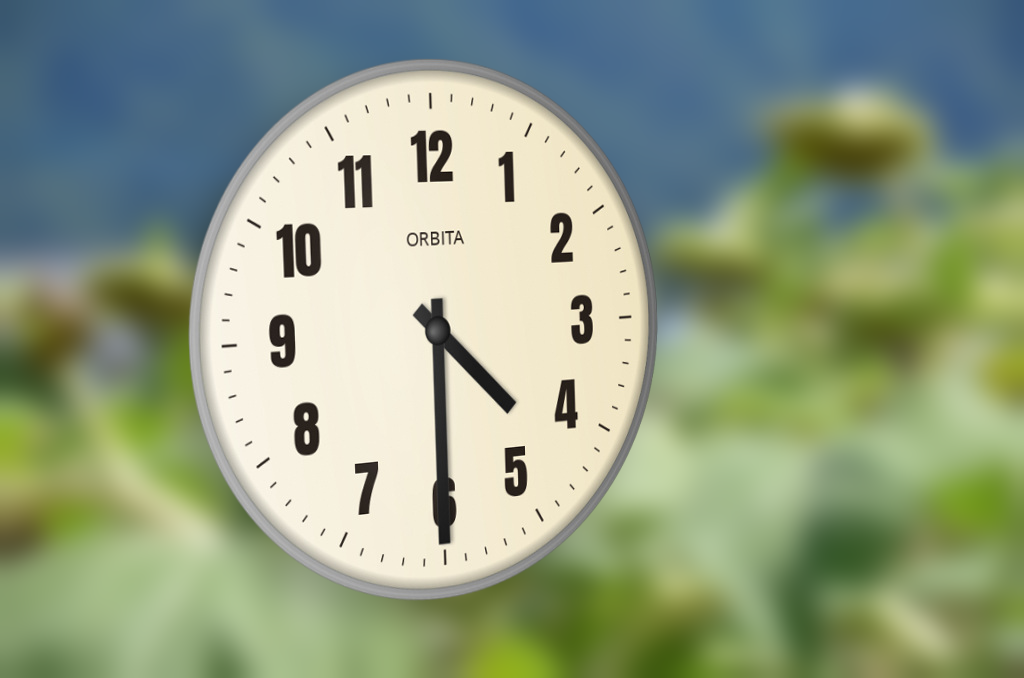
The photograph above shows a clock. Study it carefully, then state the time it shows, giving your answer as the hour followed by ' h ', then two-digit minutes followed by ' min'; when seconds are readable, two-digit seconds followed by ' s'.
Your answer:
4 h 30 min
